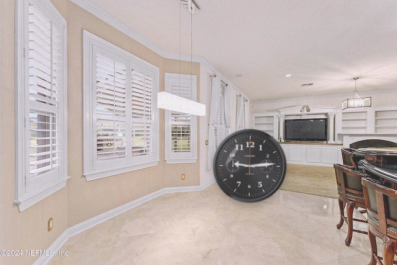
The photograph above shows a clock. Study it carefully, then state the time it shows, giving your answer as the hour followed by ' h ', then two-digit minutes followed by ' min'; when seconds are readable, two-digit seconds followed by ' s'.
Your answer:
9 h 14 min
